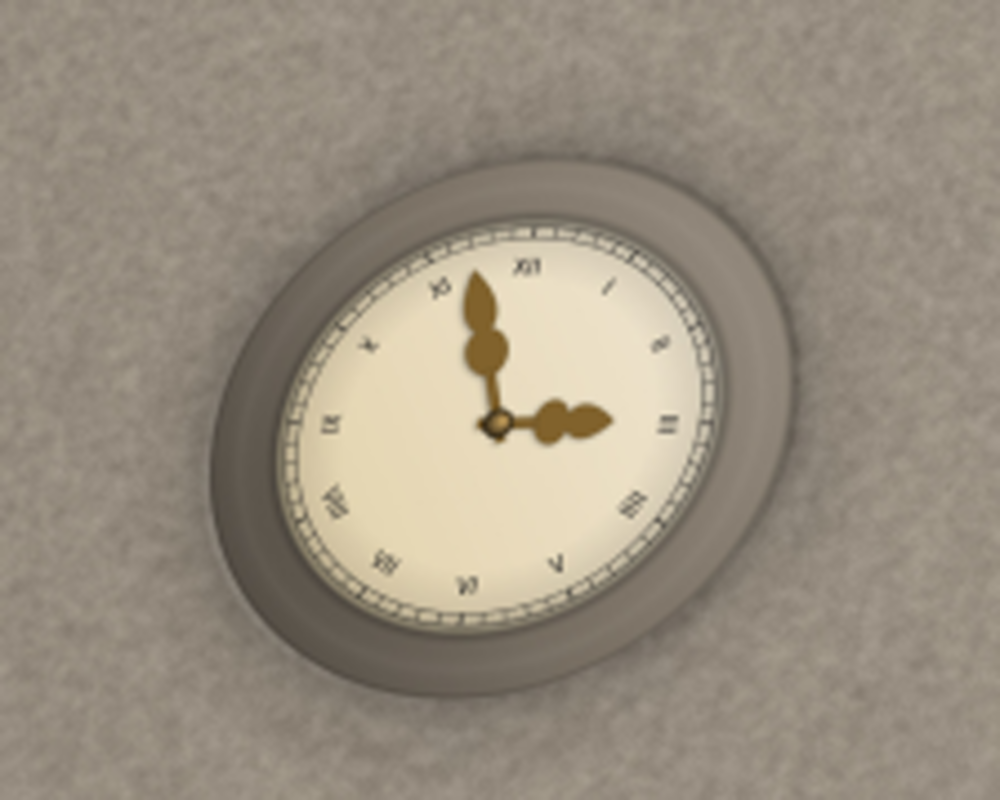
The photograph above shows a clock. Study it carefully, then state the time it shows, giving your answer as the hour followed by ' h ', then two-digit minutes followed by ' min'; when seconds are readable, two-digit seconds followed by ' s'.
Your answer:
2 h 57 min
